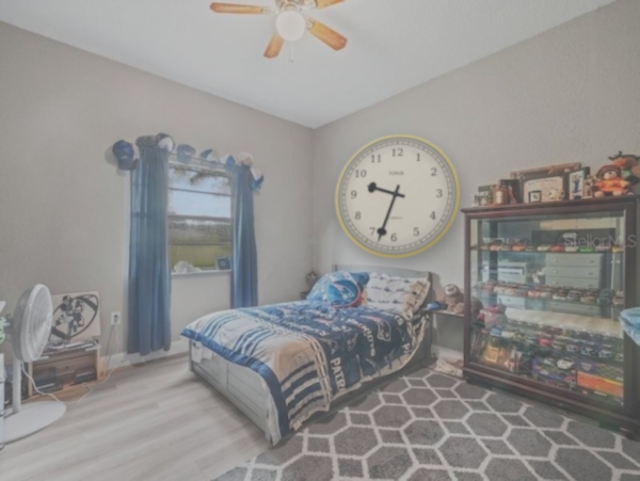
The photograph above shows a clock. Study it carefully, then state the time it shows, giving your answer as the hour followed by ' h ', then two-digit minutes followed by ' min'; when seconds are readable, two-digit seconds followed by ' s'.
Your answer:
9 h 33 min
